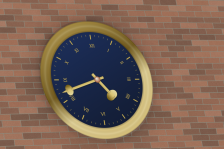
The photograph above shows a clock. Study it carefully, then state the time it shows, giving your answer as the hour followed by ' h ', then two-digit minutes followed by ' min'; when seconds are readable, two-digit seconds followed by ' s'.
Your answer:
4 h 42 min
